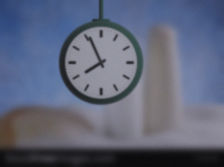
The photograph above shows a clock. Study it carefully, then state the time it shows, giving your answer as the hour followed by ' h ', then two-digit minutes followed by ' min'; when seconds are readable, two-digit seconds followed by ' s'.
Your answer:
7 h 56 min
